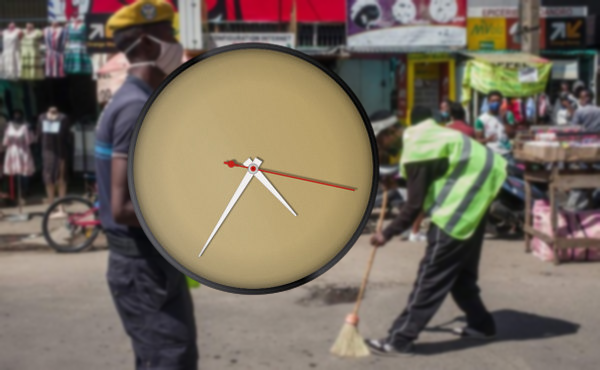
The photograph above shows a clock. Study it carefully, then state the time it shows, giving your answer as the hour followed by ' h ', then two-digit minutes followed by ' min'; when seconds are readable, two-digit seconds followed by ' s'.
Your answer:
4 h 35 min 17 s
